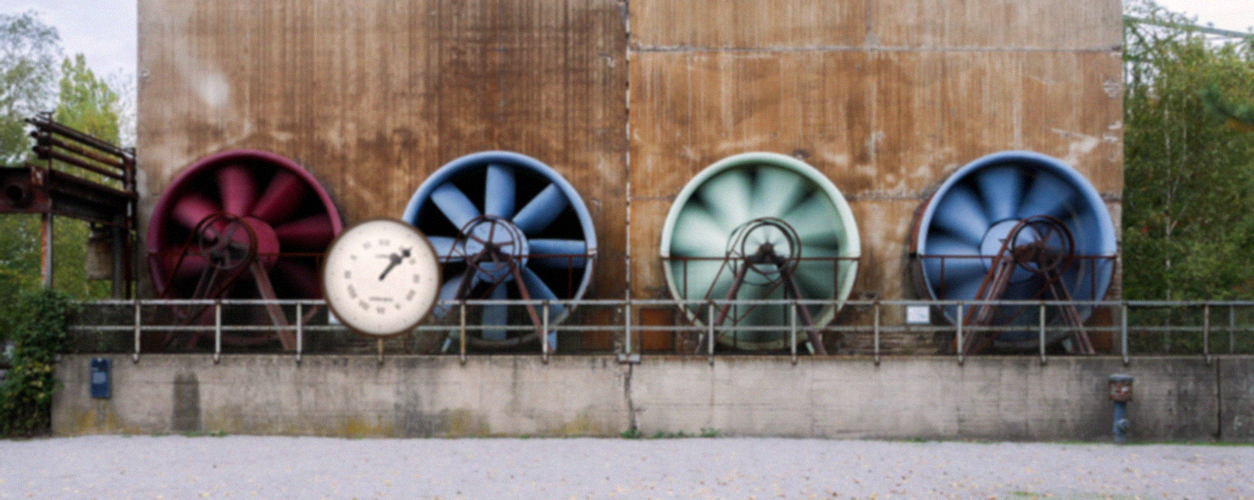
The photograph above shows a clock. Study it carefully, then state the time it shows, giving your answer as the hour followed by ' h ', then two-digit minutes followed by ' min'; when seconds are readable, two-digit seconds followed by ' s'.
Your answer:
1 h 07 min
